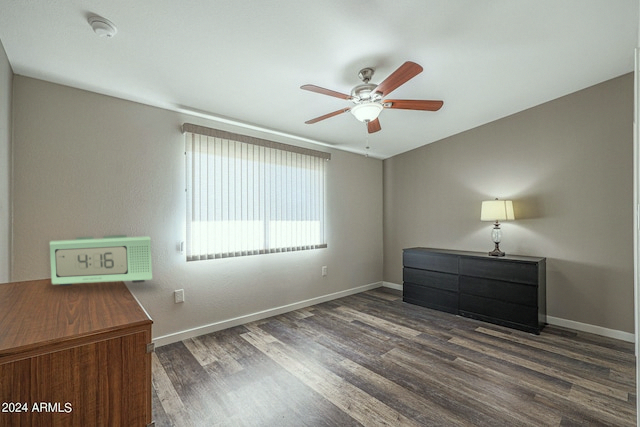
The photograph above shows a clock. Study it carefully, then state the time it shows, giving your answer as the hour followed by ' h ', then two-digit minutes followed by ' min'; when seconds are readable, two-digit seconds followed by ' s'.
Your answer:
4 h 16 min
